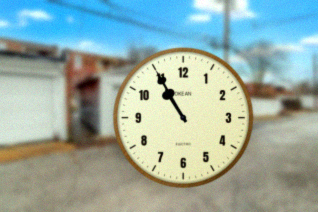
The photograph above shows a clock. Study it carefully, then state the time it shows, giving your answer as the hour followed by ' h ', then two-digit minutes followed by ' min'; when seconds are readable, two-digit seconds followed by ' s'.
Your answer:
10 h 55 min
